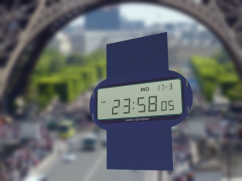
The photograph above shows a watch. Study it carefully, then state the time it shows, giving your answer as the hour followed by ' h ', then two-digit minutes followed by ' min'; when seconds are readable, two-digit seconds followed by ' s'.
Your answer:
23 h 58 min 05 s
